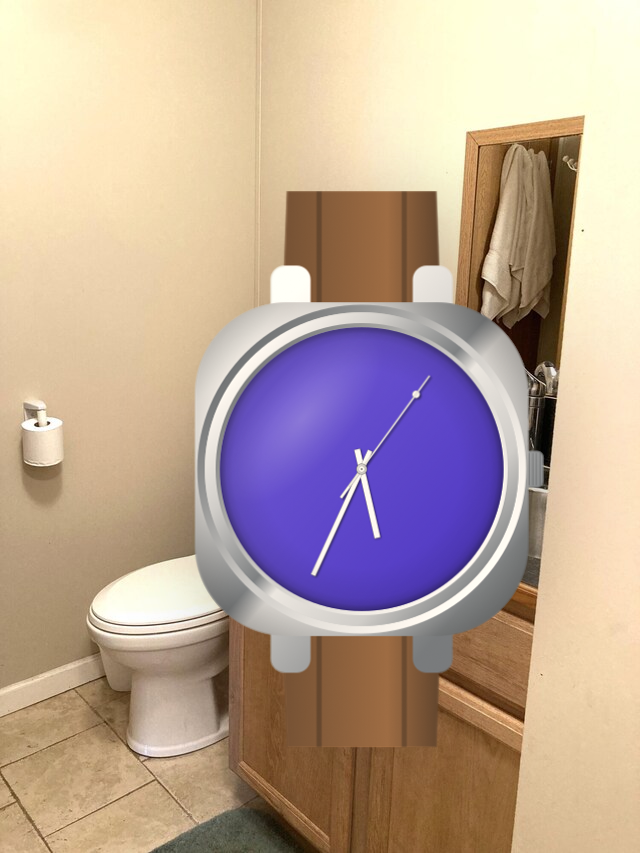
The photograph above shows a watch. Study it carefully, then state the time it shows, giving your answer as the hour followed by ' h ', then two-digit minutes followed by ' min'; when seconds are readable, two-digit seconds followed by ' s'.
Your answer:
5 h 34 min 06 s
